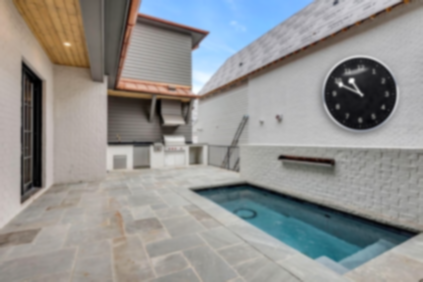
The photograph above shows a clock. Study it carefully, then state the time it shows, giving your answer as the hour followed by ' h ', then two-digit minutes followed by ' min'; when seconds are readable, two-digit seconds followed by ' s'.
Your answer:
10 h 49 min
